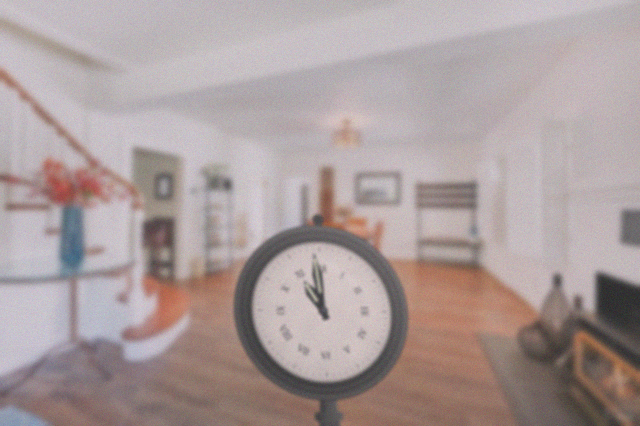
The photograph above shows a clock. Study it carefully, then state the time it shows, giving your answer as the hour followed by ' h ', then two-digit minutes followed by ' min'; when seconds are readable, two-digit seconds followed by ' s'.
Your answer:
10 h 59 min
